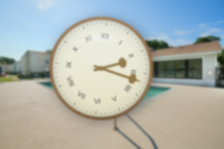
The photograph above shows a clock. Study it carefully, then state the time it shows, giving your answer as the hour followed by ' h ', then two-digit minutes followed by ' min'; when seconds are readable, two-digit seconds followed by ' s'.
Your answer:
2 h 17 min
